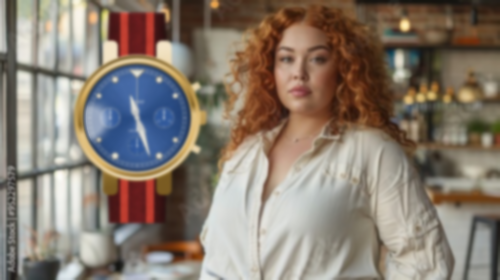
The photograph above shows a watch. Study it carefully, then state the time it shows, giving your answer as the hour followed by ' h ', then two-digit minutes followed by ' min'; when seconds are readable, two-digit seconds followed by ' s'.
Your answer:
11 h 27 min
